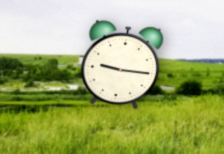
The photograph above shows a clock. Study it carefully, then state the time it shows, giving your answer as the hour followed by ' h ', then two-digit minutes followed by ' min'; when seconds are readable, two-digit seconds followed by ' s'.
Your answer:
9 h 15 min
